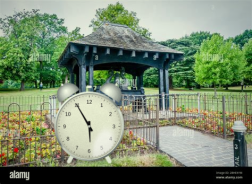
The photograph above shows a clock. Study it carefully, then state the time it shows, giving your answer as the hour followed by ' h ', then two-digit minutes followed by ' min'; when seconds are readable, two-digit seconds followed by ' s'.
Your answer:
5 h 55 min
